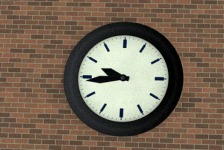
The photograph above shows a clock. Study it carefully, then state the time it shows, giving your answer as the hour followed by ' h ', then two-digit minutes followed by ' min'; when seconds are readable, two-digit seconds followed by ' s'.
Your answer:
9 h 44 min
